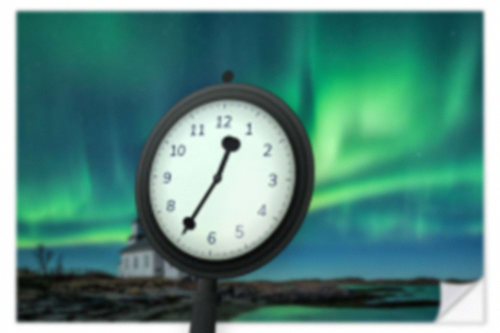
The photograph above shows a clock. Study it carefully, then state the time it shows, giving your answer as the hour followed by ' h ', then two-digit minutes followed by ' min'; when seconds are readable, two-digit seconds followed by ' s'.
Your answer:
12 h 35 min
